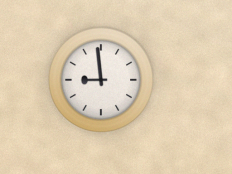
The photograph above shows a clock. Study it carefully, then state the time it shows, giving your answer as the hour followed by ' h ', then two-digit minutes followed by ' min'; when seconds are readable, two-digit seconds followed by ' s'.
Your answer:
8 h 59 min
